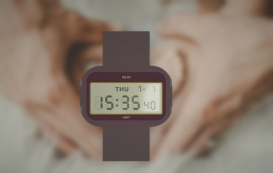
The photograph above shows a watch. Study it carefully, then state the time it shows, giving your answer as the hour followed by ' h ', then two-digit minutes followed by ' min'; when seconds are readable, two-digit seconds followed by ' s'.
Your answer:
15 h 35 min 40 s
